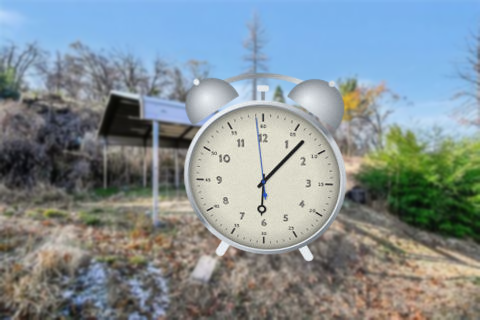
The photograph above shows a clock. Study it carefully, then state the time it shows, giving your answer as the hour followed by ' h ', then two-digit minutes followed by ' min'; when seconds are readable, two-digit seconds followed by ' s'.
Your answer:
6 h 06 min 59 s
